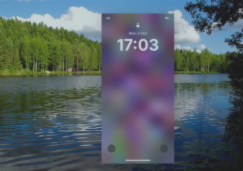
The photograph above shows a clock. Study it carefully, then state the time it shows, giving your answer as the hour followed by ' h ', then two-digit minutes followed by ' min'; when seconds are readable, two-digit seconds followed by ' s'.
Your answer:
17 h 03 min
